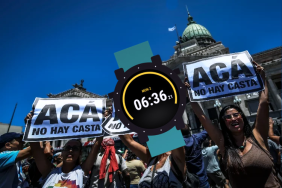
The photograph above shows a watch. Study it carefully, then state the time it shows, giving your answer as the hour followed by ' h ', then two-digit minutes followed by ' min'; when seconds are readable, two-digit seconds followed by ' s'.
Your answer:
6 h 36 min
